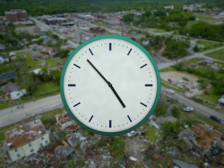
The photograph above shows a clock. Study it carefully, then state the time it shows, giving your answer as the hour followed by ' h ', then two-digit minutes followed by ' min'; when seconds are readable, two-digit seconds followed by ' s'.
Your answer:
4 h 53 min
